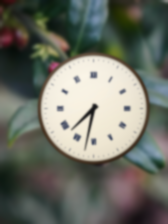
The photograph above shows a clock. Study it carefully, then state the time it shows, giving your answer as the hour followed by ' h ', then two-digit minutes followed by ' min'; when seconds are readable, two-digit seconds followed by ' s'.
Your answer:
7 h 32 min
